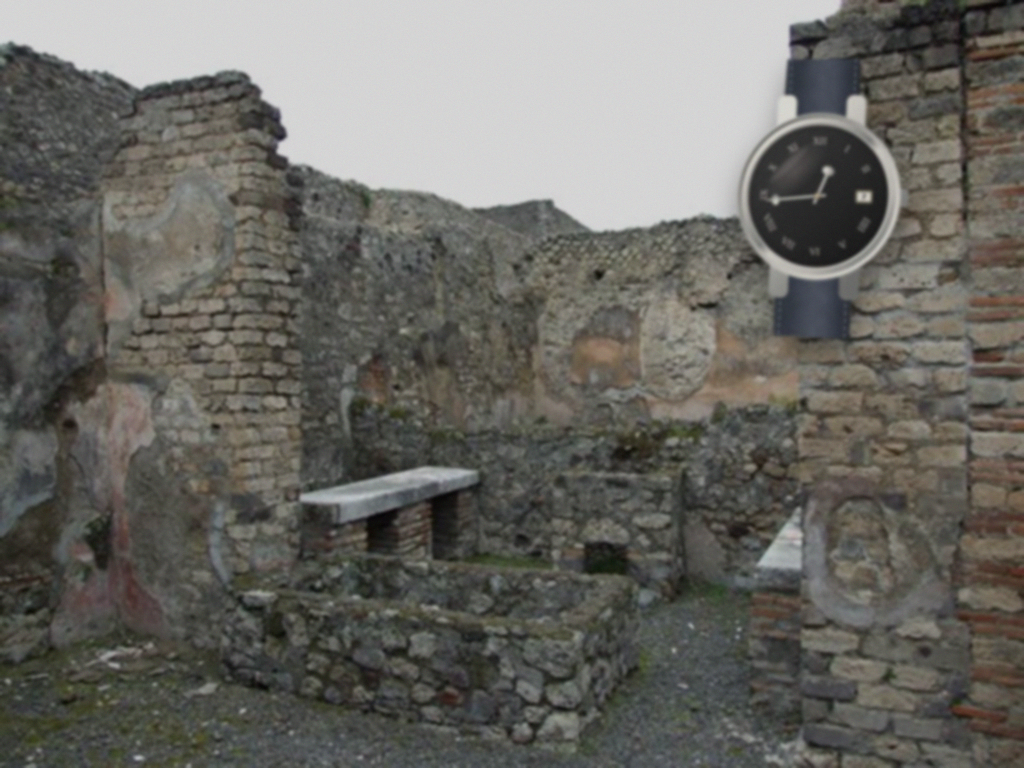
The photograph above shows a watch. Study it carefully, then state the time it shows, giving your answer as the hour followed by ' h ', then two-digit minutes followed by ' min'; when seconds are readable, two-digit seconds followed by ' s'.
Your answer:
12 h 44 min
